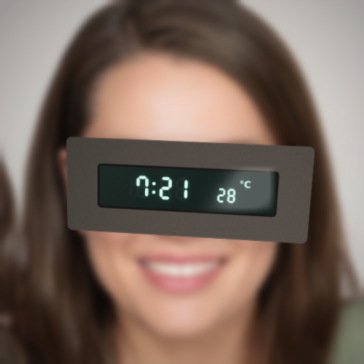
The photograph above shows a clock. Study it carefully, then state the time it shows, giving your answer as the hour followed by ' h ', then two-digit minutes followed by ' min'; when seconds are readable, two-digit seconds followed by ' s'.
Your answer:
7 h 21 min
